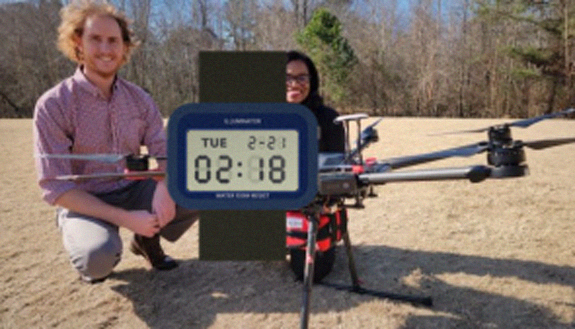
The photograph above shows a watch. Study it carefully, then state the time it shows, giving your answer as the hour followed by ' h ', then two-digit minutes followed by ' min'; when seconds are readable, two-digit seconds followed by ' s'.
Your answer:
2 h 18 min
